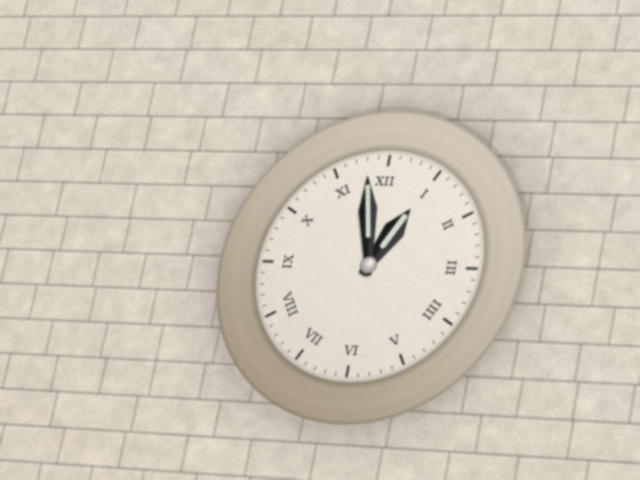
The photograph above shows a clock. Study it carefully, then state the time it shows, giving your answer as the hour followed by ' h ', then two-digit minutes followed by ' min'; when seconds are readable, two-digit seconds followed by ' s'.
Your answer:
12 h 58 min
